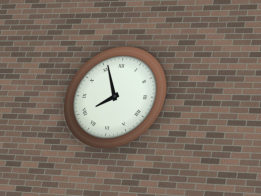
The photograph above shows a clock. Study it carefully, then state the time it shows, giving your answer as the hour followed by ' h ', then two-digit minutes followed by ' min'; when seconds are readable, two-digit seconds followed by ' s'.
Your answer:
7 h 56 min
